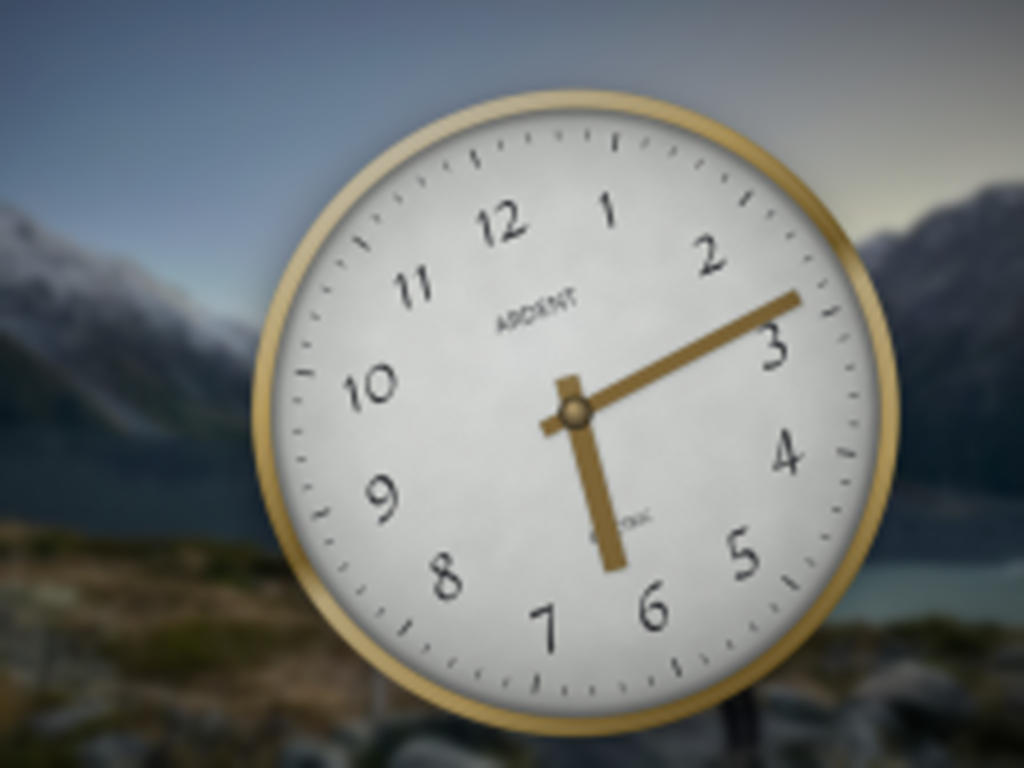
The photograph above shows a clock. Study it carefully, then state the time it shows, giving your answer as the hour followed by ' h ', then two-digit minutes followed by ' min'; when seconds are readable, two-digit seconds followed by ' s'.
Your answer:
6 h 14 min
